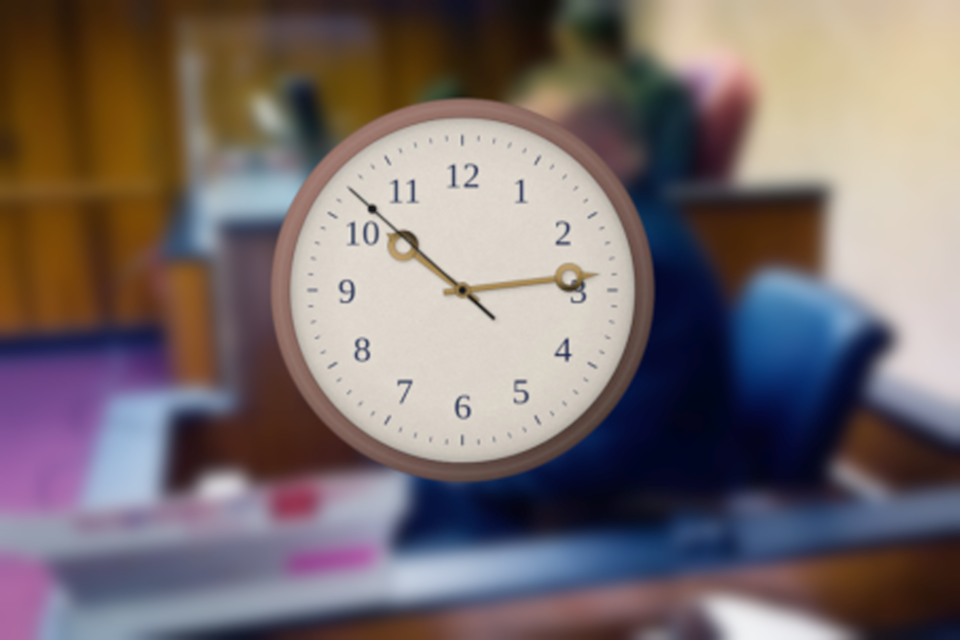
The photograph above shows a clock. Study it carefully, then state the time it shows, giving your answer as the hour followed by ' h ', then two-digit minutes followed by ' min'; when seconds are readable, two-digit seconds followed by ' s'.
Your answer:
10 h 13 min 52 s
